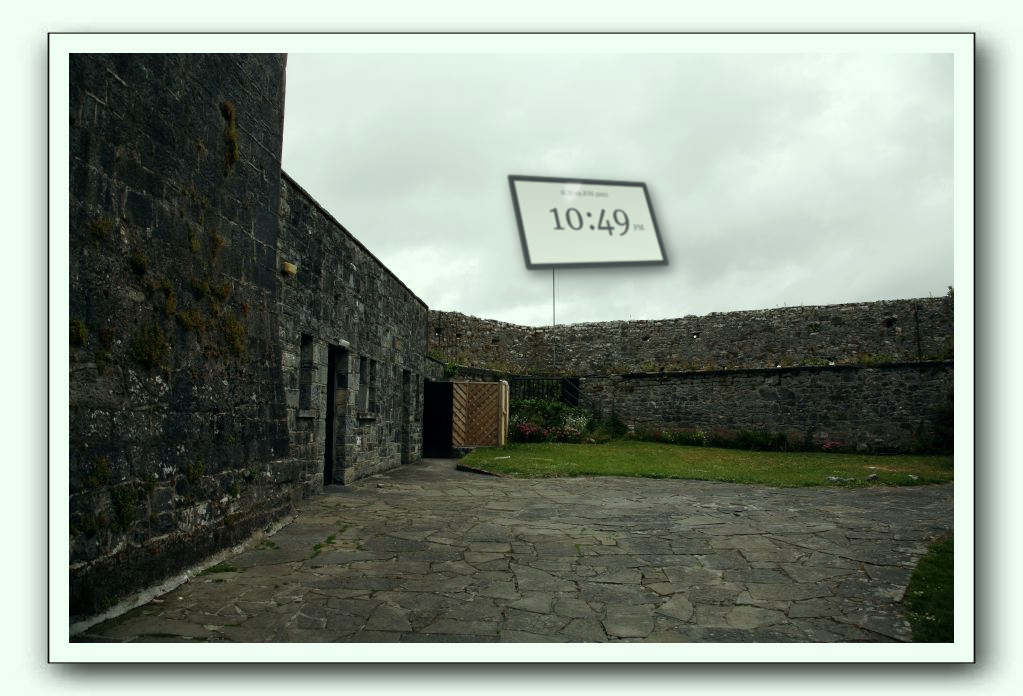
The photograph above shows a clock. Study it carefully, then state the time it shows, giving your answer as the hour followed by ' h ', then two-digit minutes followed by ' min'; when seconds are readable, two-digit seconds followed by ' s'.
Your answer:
10 h 49 min
